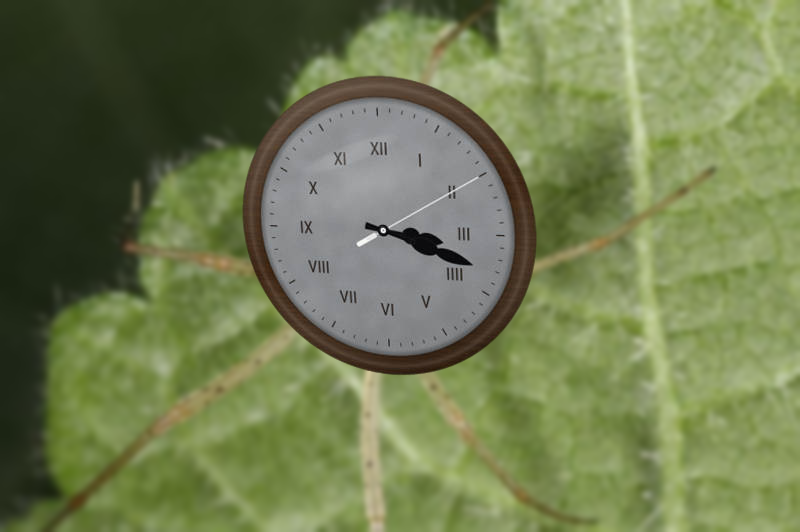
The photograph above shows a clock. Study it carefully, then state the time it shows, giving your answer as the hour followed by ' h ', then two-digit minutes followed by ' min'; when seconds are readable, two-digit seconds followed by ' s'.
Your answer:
3 h 18 min 10 s
